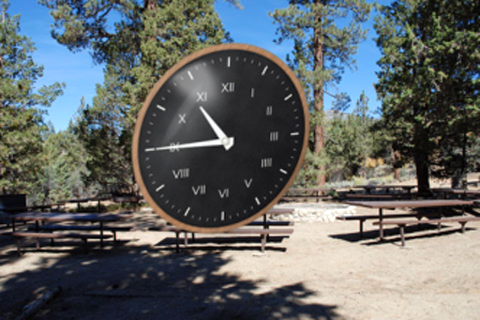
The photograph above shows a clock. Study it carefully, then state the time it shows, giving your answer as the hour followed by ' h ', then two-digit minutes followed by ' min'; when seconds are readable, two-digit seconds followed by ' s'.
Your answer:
10 h 45 min
